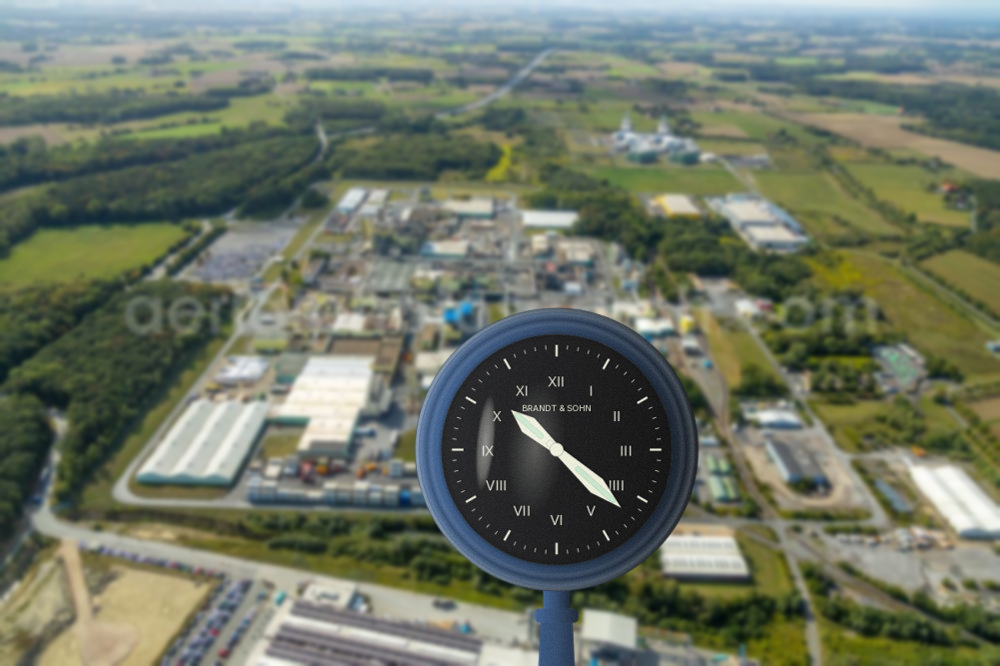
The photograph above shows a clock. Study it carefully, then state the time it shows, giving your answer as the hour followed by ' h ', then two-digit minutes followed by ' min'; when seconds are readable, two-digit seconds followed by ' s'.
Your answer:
10 h 22 min
